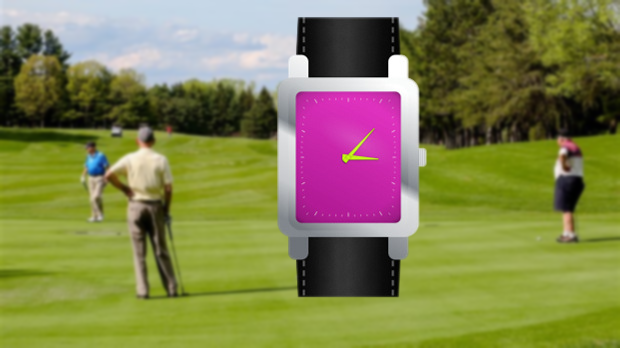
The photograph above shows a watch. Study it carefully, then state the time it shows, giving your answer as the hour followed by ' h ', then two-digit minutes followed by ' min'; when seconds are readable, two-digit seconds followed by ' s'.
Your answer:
3 h 07 min
